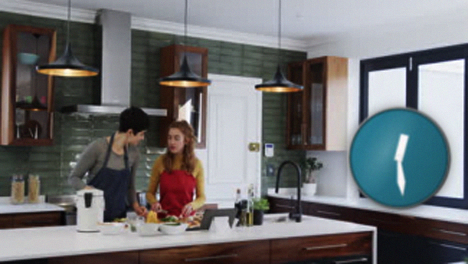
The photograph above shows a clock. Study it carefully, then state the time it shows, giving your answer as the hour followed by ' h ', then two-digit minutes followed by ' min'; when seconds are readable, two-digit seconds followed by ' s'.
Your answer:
12 h 29 min
